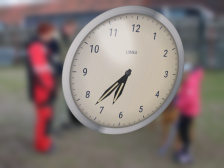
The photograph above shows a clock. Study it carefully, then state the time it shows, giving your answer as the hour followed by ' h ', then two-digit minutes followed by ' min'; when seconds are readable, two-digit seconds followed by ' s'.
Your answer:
6 h 37 min
